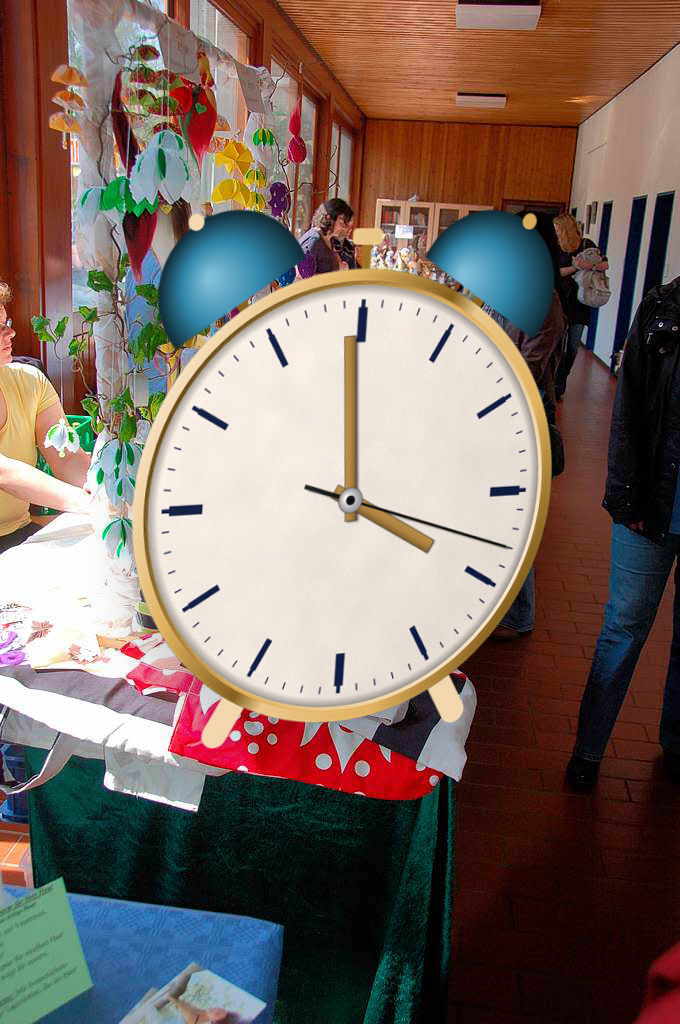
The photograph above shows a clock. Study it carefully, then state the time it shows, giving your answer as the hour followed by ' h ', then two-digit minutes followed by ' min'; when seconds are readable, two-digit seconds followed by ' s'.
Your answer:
3 h 59 min 18 s
